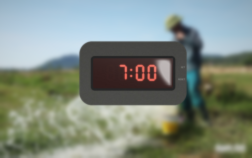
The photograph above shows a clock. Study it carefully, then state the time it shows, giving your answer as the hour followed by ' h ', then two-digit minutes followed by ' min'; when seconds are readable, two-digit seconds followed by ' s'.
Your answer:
7 h 00 min
